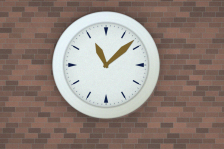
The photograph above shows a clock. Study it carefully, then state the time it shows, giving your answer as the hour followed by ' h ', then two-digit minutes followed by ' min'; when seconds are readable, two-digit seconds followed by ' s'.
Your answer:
11 h 08 min
